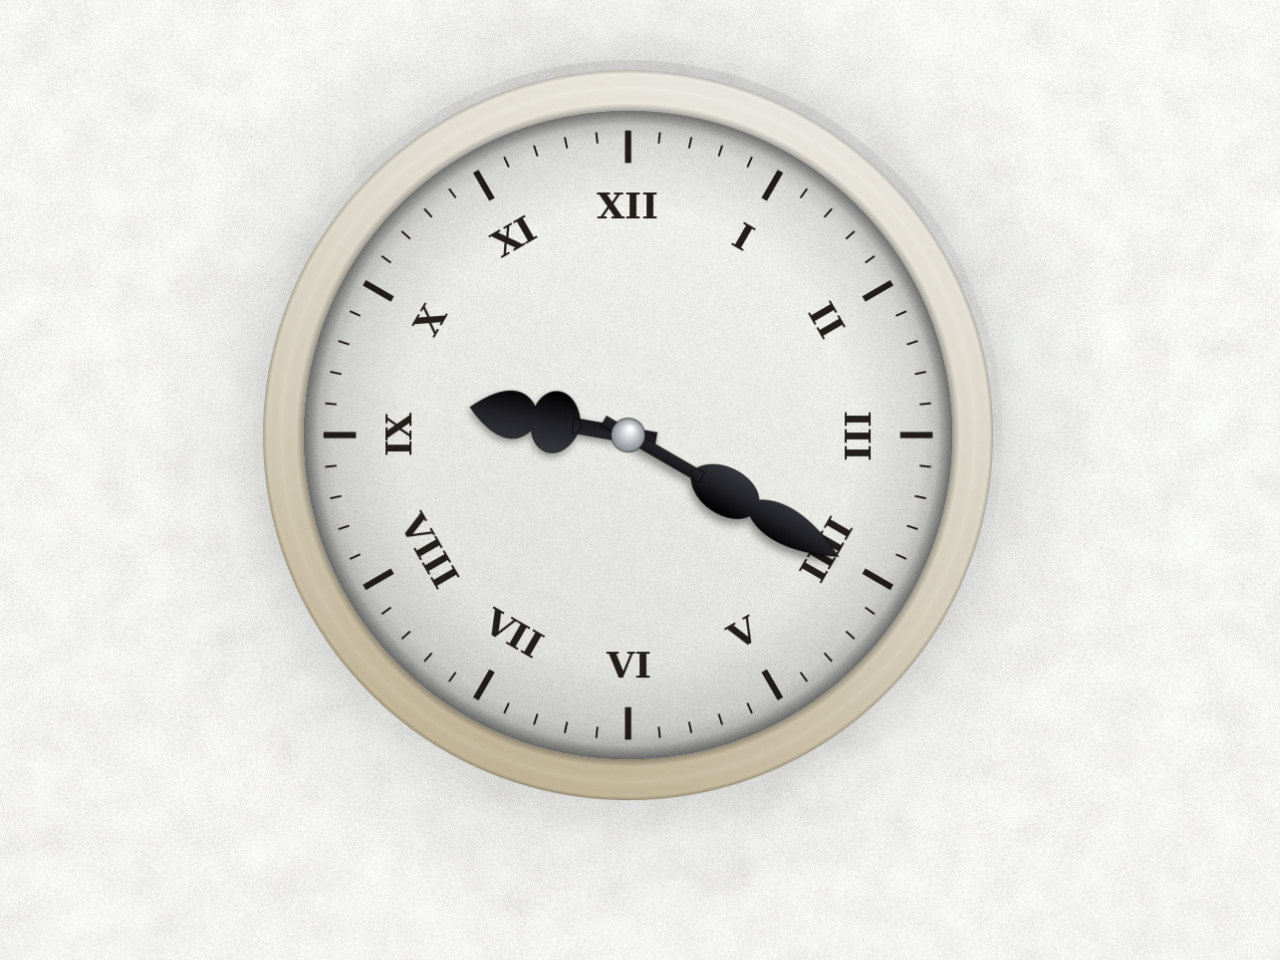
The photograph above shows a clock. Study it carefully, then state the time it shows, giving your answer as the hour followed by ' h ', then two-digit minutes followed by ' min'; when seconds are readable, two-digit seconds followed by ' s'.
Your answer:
9 h 20 min
